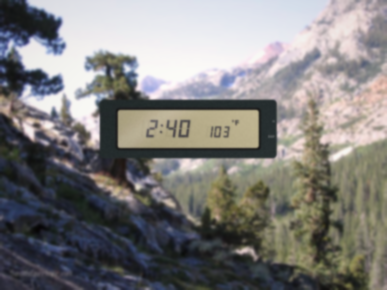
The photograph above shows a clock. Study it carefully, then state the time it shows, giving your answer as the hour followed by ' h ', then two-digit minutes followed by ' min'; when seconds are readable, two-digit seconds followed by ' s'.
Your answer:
2 h 40 min
